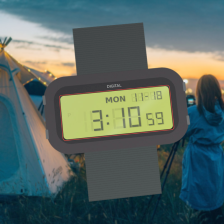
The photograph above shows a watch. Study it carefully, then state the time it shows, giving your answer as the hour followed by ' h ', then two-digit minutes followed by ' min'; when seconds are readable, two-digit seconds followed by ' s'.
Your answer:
3 h 10 min 59 s
